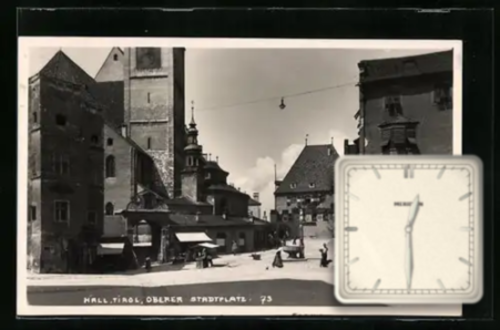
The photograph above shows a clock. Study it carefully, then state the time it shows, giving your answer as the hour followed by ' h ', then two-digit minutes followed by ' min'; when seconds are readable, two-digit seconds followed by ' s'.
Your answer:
12 h 30 min
